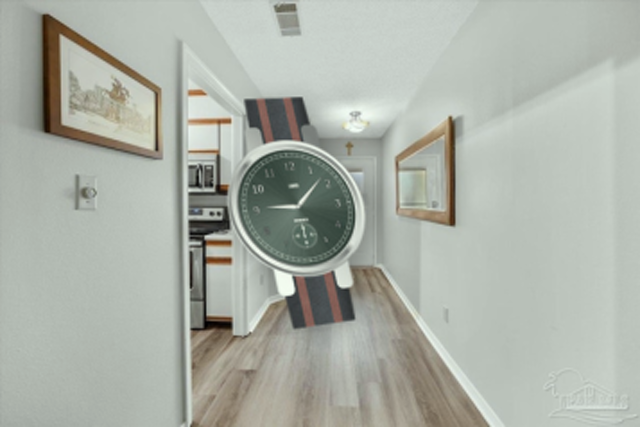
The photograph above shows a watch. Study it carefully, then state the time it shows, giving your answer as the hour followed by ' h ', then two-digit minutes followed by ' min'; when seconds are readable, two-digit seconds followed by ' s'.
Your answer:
9 h 08 min
